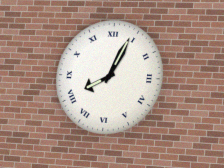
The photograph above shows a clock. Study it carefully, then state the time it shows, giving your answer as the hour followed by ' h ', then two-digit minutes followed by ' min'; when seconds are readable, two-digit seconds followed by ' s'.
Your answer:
8 h 04 min
